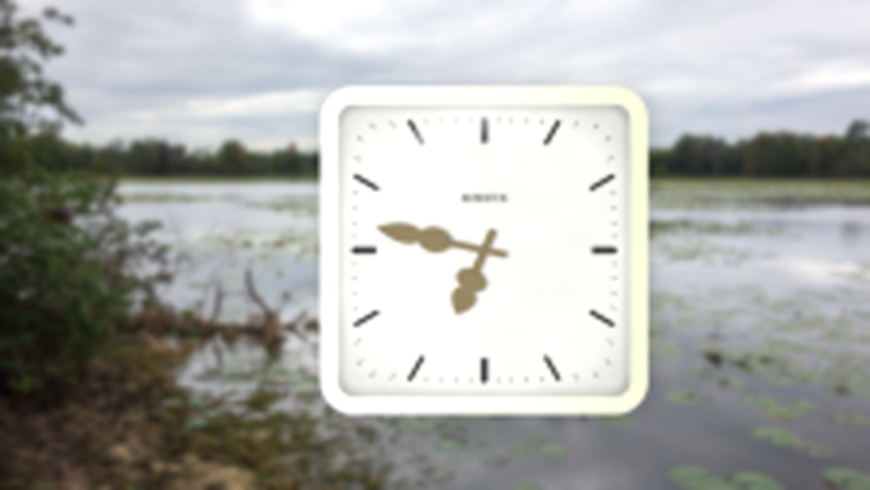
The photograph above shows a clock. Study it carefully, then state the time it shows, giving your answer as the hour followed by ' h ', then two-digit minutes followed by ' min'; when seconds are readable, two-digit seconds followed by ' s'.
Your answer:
6 h 47 min
